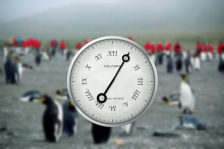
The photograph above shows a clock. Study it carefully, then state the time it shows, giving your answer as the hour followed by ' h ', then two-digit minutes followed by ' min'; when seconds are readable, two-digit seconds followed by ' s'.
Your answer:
7 h 05 min
